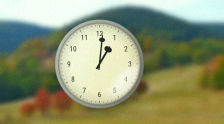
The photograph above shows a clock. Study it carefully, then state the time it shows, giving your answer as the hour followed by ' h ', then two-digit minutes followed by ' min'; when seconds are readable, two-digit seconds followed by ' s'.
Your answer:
1 h 01 min
